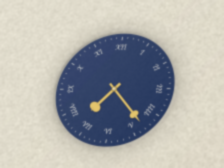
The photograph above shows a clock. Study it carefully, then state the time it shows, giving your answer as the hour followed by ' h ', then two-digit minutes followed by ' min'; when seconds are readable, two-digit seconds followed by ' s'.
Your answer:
7 h 23 min
